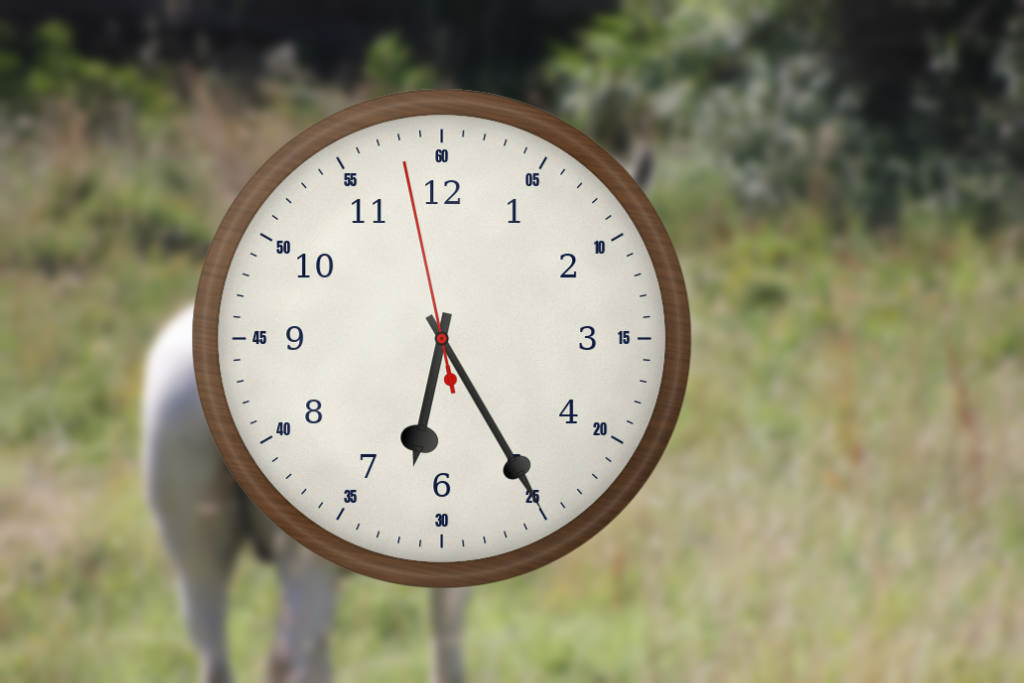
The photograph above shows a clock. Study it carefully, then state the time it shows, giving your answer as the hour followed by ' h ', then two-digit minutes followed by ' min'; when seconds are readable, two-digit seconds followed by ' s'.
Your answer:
6 h 24 min 58 s
